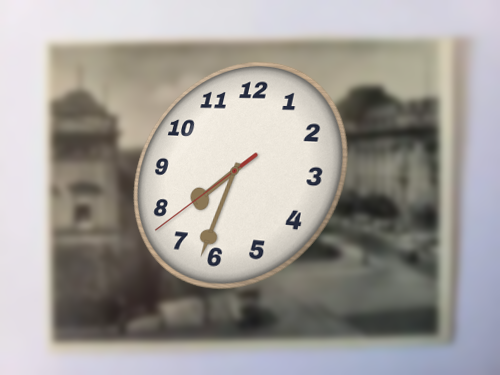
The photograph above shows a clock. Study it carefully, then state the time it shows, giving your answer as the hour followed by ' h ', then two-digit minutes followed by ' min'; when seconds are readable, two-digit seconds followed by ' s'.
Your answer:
7 h 31 min 38 s
